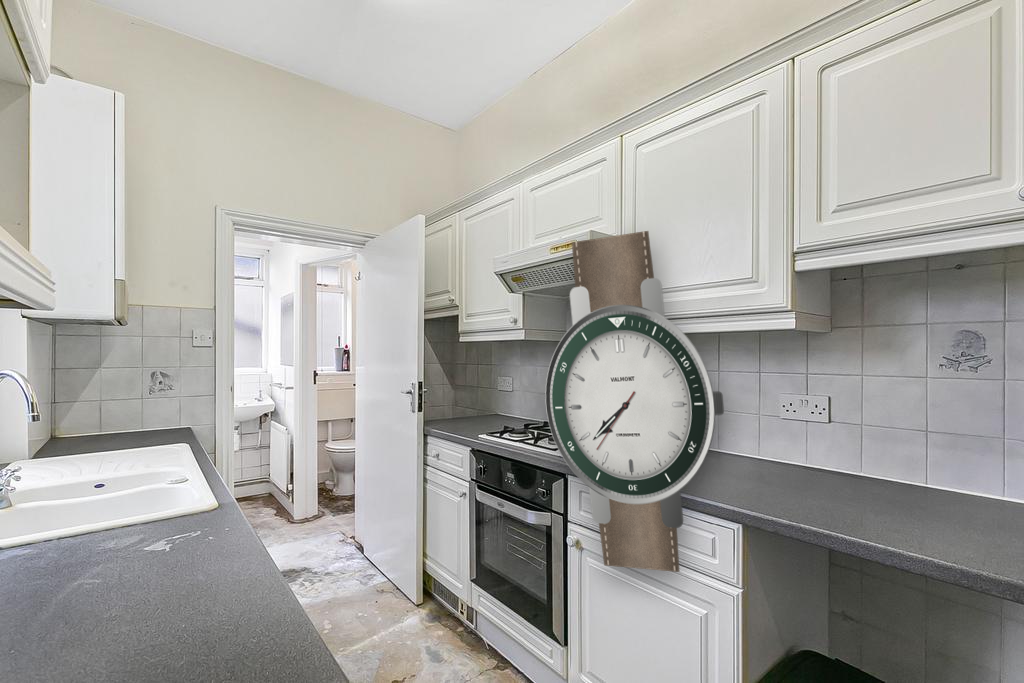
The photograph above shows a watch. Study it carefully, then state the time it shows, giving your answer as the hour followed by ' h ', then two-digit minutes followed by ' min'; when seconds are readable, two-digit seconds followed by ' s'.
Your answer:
7 h 38 min 37 s
